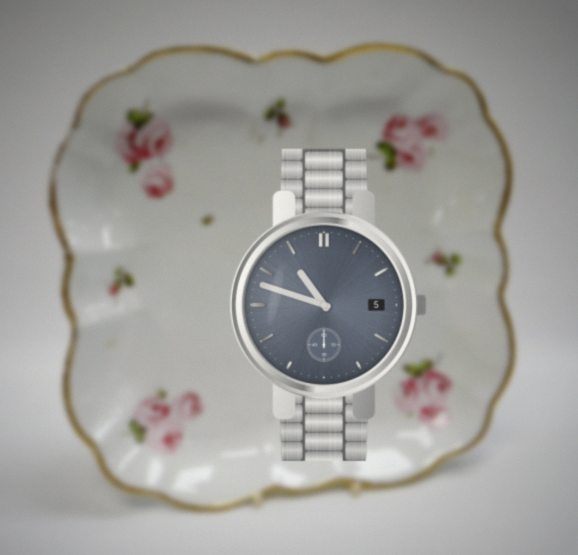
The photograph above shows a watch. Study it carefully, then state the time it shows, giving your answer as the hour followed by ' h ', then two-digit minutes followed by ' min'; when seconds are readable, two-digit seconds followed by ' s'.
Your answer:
10 h 48 min
